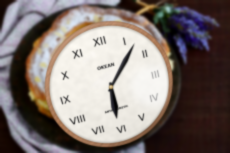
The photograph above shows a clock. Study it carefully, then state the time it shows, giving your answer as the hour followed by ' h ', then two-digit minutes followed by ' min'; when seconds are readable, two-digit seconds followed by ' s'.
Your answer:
6 h 07 min
